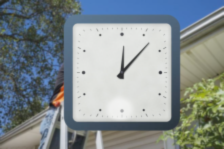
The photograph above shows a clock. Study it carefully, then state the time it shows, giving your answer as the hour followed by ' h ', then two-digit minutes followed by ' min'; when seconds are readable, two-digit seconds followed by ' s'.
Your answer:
12 h 07 min
